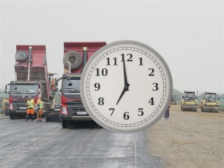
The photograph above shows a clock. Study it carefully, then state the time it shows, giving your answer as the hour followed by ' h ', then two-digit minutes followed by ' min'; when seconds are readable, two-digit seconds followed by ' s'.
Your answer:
6 h 59 min
